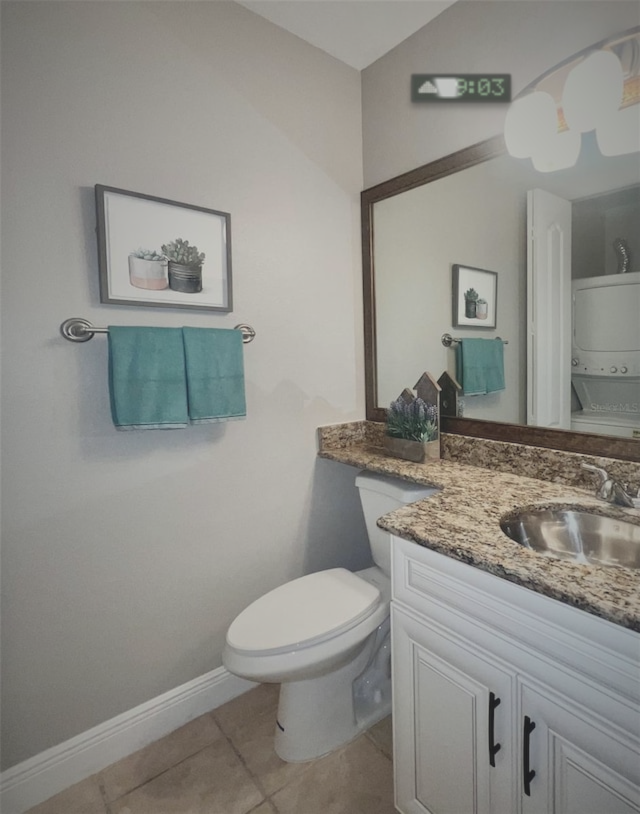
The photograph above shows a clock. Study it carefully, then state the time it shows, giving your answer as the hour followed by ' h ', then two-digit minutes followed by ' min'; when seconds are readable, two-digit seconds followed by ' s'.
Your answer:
9 h 03 min
